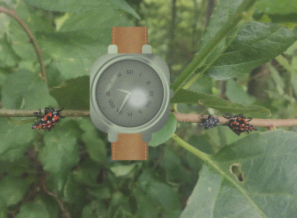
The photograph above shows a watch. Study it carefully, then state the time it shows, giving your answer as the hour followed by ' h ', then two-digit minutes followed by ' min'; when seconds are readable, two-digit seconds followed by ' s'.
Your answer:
9 h 35 min
